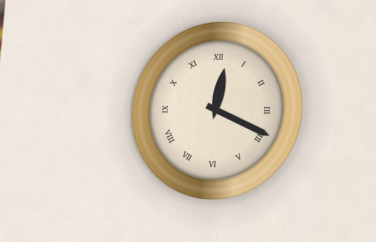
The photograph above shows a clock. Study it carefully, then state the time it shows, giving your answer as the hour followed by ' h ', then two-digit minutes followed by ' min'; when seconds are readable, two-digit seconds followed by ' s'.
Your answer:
12 h 19 min
